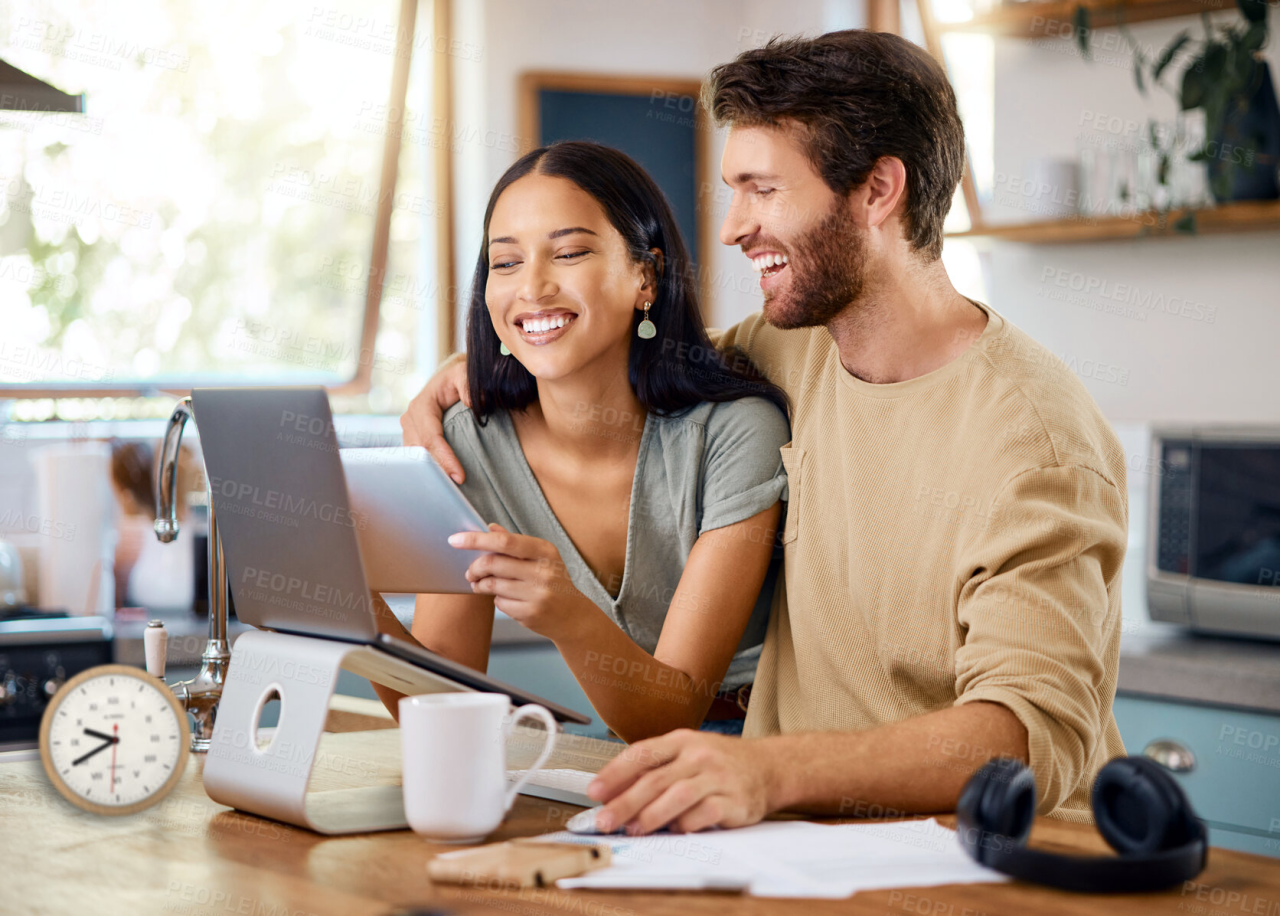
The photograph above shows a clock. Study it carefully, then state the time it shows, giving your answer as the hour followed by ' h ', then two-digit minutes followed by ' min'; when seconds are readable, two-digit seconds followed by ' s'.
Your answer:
9 h 40 min 31 s
